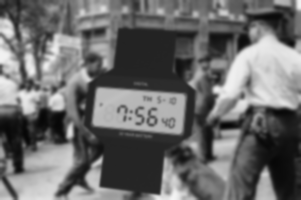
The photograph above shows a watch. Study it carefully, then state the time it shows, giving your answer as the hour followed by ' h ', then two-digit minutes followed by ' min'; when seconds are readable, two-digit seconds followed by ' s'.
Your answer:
7 h 56 min
